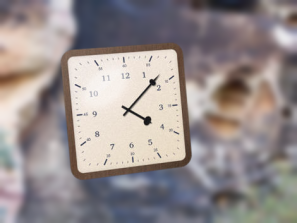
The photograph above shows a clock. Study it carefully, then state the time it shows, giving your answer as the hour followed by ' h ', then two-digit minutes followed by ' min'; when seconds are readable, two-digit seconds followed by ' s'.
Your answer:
4 h 08 min
